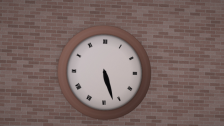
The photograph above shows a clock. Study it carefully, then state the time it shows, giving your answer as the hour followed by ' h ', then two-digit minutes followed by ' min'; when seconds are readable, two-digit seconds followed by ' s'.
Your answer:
5 h 27 min
